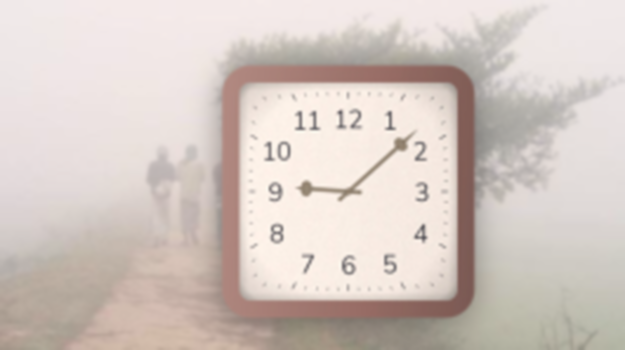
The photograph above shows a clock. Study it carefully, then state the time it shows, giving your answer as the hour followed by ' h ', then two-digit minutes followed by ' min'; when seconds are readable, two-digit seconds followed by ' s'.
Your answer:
9 h 08 min
